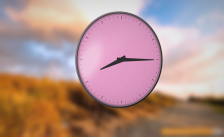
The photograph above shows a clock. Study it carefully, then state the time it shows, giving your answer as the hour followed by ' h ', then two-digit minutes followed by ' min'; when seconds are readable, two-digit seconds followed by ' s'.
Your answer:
8 h 15 min
